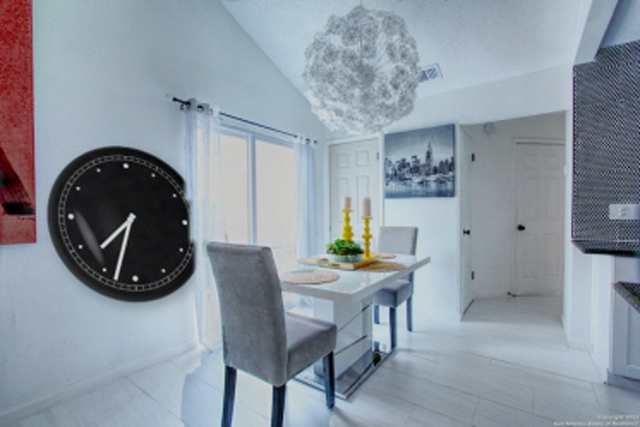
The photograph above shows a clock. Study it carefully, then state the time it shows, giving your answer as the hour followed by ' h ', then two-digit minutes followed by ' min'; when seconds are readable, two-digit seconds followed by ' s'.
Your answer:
7 h 33 min
